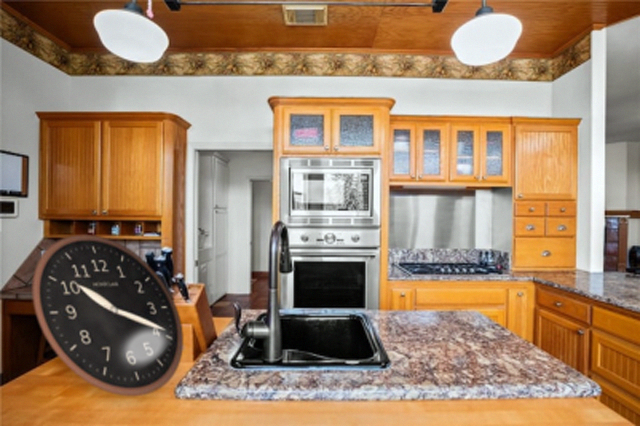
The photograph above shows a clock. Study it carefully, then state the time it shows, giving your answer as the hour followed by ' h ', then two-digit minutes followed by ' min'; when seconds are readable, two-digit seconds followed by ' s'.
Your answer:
10 h 19 min
